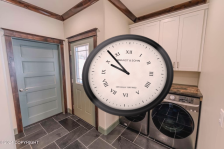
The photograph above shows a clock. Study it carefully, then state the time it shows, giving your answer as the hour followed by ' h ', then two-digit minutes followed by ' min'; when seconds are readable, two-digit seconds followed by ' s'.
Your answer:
9 h 53 min
